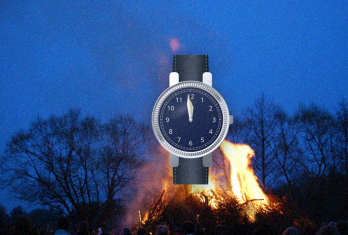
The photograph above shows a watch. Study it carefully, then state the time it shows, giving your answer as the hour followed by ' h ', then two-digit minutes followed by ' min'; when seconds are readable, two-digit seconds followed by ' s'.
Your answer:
11 h 59 min
